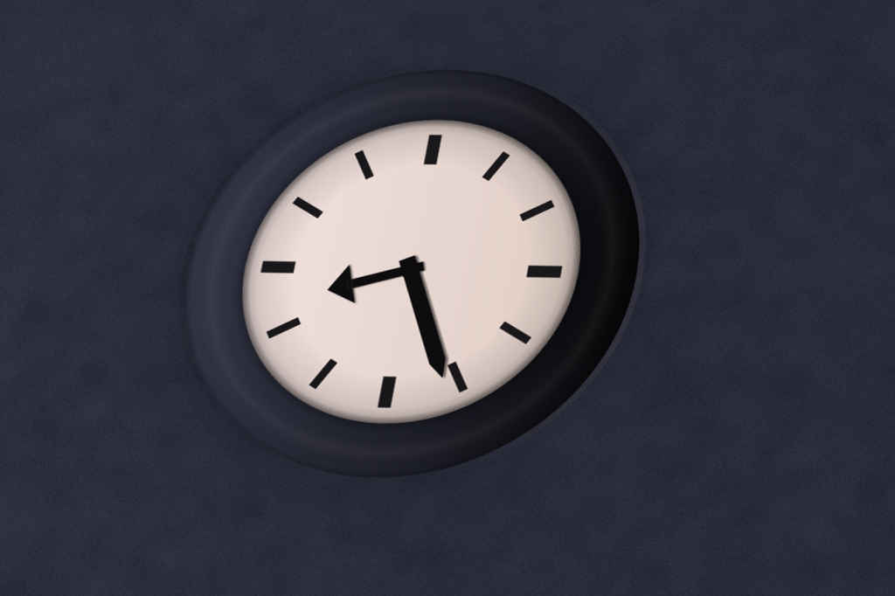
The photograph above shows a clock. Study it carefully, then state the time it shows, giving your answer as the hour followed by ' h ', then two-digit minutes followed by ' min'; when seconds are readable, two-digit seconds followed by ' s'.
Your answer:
8 h 26 min
